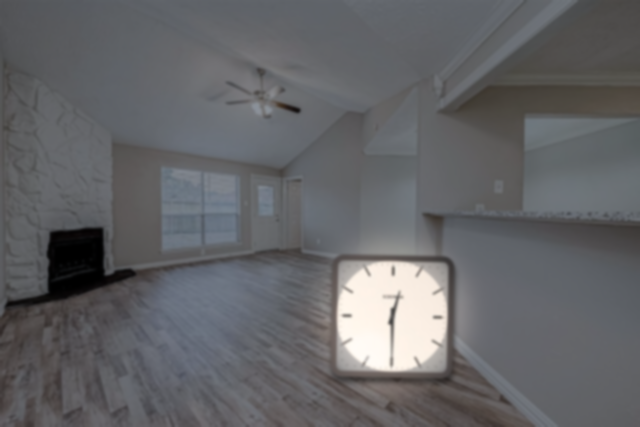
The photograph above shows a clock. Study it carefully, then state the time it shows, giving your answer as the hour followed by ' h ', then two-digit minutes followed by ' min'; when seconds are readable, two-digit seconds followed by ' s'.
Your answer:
12 h 30 min
